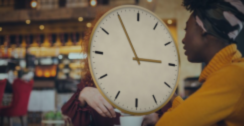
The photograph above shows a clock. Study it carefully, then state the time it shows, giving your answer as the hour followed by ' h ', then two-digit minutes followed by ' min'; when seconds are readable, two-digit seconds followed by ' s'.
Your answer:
2 h 55 min
